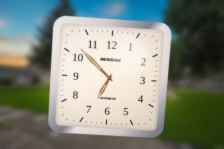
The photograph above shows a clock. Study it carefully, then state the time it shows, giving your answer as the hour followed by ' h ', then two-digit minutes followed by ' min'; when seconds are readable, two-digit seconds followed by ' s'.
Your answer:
6 h 52 min
